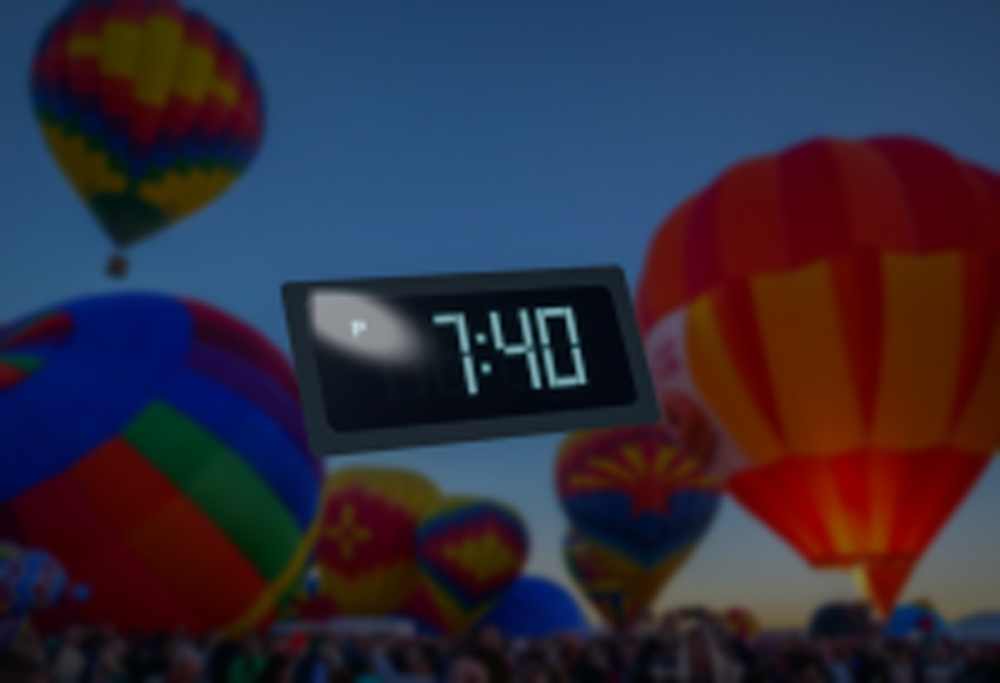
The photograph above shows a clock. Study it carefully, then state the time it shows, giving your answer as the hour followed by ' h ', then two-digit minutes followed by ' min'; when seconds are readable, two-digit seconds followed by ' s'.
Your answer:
7 h 40 min
